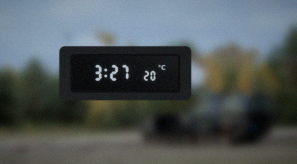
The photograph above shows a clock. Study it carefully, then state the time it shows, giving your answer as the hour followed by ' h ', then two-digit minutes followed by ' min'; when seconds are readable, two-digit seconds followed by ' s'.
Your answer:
3 h 27 min
